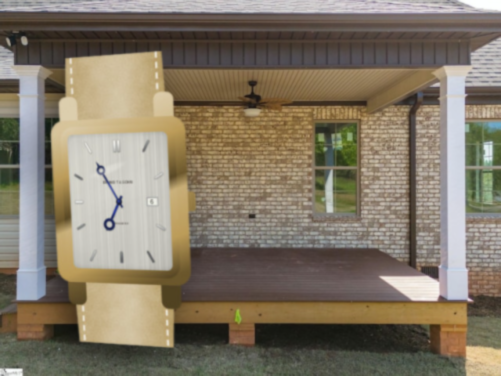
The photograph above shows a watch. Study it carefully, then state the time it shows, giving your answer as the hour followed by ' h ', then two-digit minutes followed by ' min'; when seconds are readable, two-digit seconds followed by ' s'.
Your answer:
6 h 55 min
